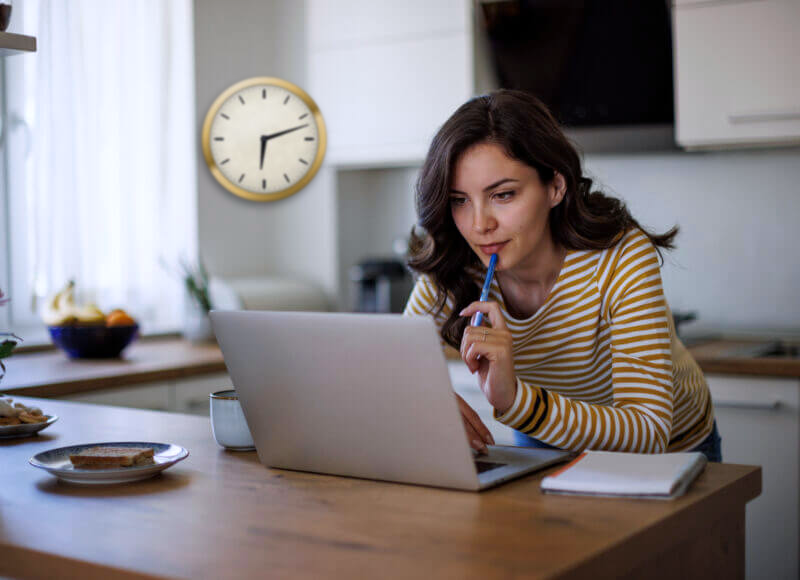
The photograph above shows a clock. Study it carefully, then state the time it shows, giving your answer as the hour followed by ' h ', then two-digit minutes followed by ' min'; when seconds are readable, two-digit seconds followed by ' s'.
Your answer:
6 h 12 min
